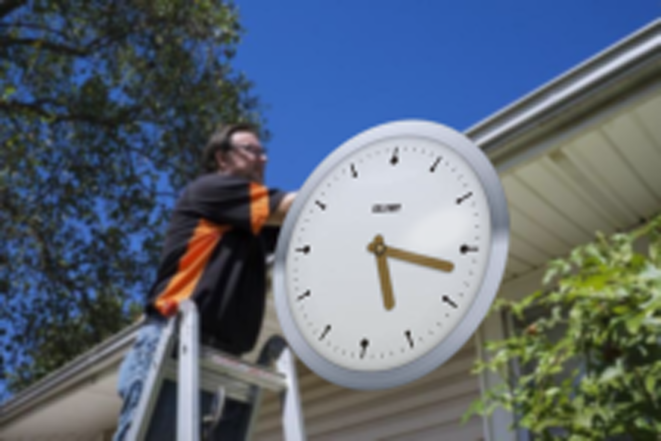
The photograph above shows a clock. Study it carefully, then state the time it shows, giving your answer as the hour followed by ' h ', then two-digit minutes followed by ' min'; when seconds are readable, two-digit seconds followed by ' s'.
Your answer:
5 h 17 min
